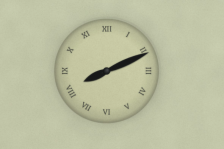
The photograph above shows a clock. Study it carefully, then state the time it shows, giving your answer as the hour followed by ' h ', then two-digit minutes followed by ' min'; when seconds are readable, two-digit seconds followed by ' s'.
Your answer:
8 h 11 min
